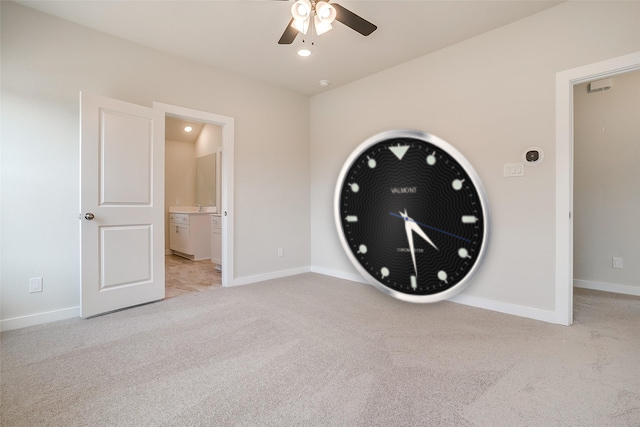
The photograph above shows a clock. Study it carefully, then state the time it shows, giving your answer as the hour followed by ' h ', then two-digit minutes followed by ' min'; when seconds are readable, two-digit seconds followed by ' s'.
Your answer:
4 h 29 min 18 s
